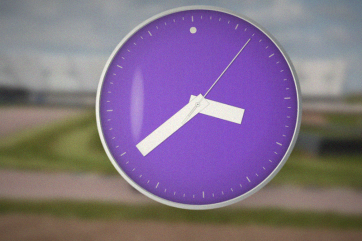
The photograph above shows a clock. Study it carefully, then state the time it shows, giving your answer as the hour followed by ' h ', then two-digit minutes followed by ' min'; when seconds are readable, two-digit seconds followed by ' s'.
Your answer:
3 h 39 min 07 s
